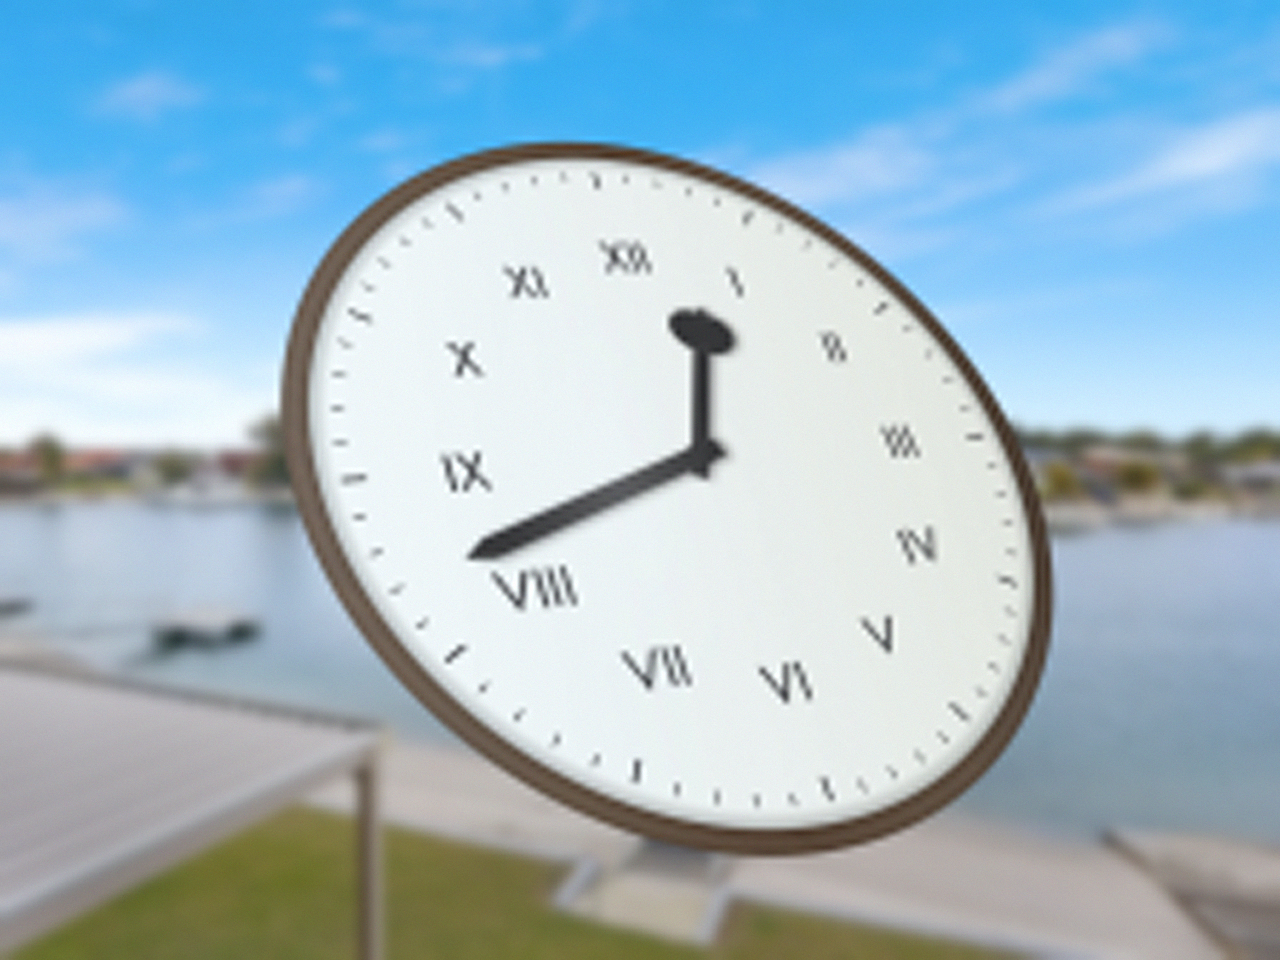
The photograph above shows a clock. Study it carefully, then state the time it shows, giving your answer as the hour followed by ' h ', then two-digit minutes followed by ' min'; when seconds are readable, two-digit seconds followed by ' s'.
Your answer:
12 h 42 min
